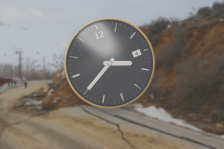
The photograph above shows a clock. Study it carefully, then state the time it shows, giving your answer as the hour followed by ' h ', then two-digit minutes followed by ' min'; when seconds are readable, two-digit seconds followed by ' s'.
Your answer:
3 h 40 min
